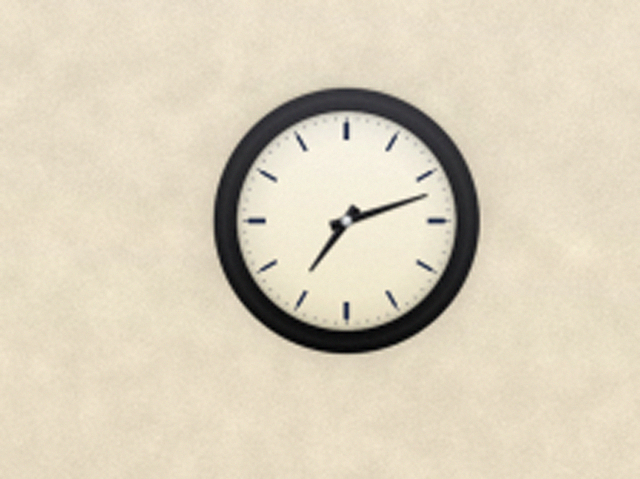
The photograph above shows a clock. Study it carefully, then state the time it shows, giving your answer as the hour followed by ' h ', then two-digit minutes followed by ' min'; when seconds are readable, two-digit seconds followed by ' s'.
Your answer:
7 h 12 min
